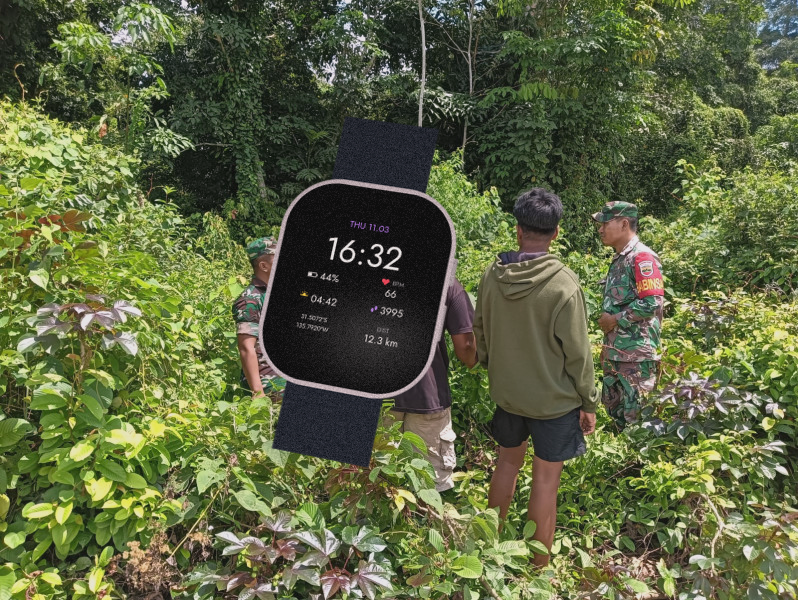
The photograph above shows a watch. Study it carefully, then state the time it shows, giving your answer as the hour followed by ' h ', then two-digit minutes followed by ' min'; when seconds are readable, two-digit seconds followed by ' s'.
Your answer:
16 h 32 min
